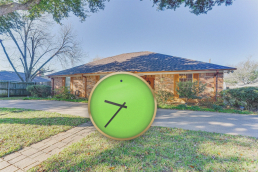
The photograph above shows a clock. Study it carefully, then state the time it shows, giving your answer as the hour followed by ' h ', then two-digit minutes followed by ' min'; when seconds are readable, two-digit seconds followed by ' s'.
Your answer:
9 h 37 min
